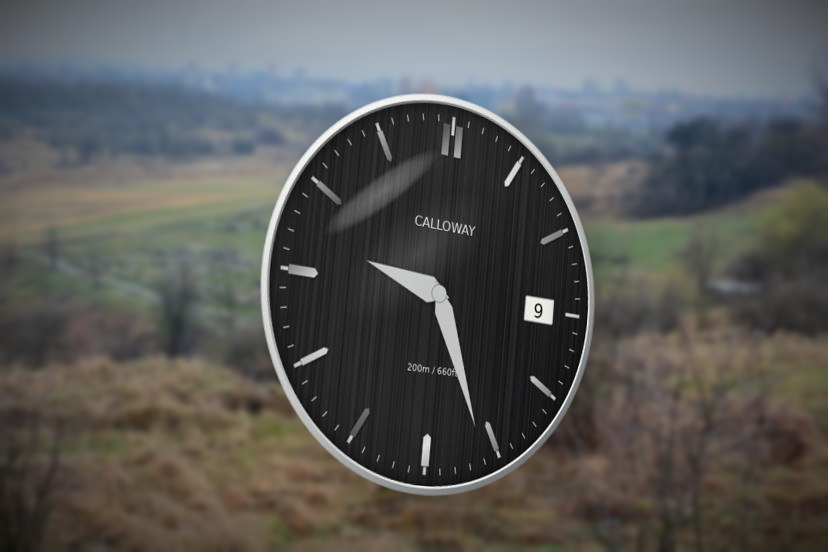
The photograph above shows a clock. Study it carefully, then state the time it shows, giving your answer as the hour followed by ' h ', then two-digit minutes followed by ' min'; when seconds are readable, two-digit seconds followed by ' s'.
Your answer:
9 h 26 min
